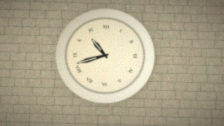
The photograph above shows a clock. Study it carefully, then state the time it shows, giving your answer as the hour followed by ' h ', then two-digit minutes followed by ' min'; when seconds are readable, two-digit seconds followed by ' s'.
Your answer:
10 h 42 min
